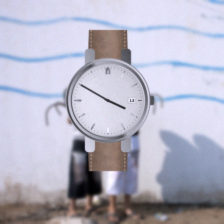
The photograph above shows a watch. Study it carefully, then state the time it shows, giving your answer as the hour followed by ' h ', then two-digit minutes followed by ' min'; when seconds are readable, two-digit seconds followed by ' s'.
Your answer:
3 h 50 min
